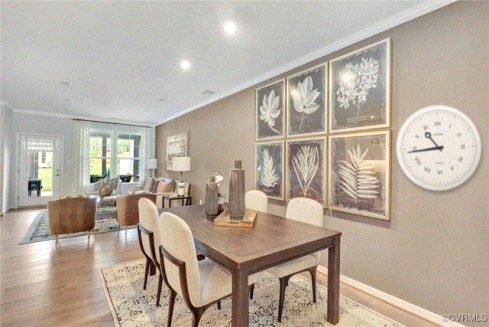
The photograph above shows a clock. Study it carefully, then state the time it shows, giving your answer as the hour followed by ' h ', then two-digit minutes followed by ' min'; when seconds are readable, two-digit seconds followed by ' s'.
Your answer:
10 h 44 min
